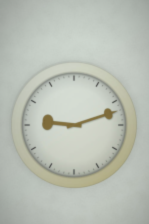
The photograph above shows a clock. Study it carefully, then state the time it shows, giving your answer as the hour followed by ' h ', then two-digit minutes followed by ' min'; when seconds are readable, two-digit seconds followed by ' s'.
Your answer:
9 h 12 min
